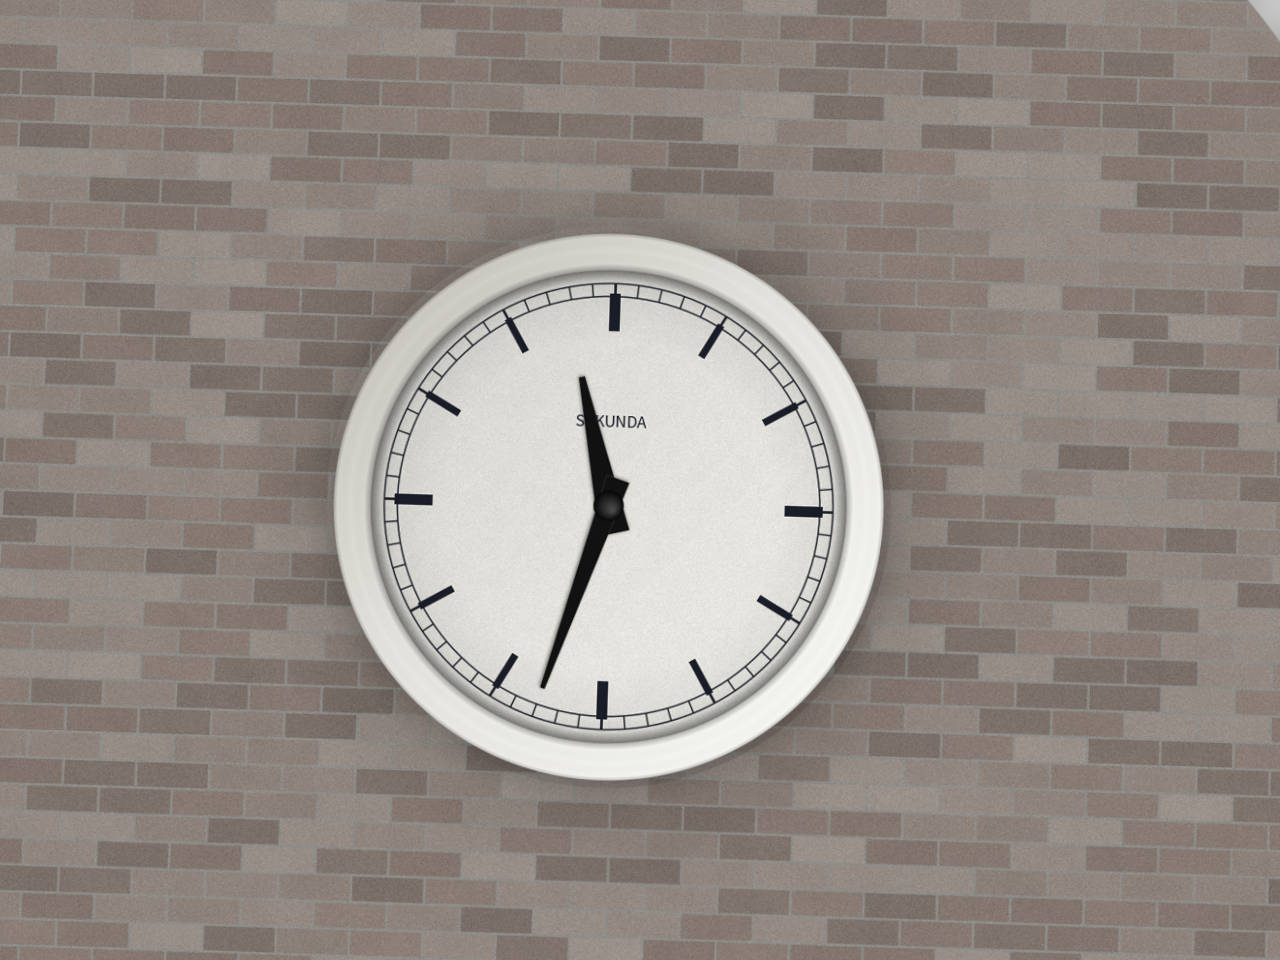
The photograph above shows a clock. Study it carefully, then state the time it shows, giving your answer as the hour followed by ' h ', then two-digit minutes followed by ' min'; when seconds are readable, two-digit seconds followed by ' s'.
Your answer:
11 h 33 min
